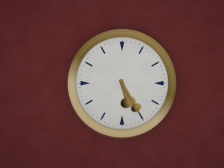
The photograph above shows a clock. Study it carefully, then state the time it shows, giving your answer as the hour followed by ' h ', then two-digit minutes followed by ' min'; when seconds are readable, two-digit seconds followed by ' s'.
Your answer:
5 h 25 min
